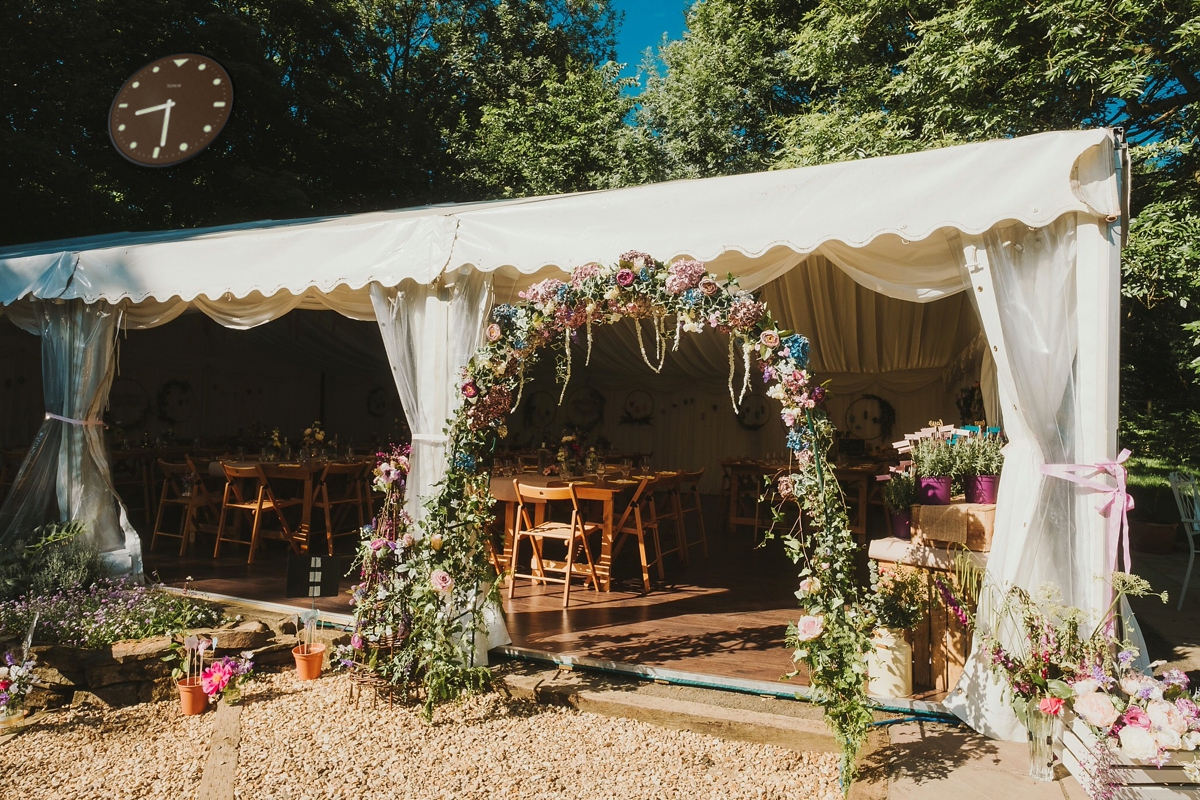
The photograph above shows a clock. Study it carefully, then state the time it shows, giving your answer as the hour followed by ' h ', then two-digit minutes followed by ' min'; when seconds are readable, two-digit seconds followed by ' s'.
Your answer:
8 h 29 min
